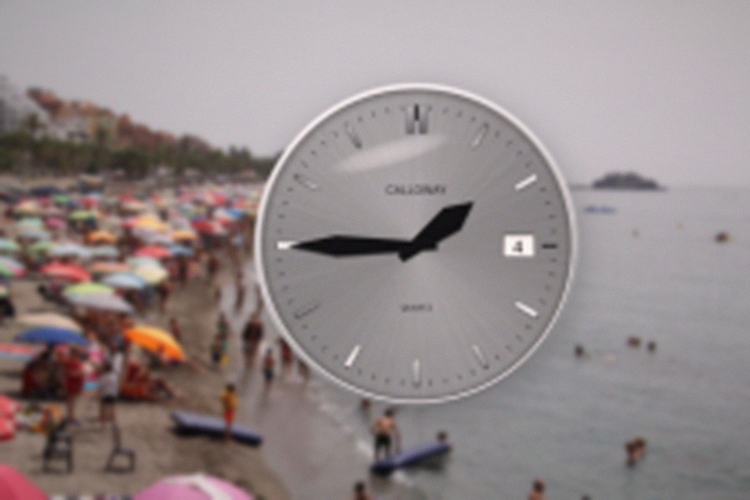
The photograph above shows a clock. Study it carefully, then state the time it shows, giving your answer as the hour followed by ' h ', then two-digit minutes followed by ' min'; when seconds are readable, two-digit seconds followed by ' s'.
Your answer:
1 h 45 min
